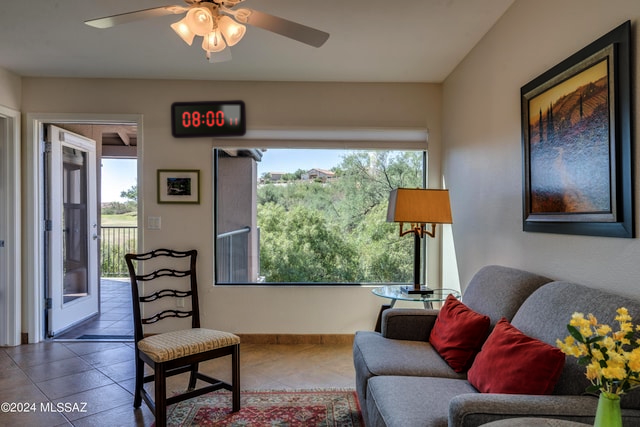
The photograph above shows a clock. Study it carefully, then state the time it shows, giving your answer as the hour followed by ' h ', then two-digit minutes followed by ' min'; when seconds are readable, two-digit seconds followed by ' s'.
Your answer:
8 h 00 min
